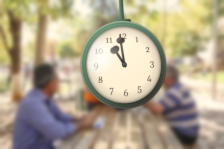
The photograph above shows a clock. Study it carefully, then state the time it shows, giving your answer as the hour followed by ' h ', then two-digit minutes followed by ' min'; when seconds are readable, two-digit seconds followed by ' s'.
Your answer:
10 h 59 min
